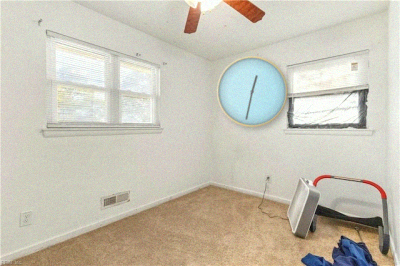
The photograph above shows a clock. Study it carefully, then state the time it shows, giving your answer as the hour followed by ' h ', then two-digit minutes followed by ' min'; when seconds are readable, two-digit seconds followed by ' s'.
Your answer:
12 h 32 min
